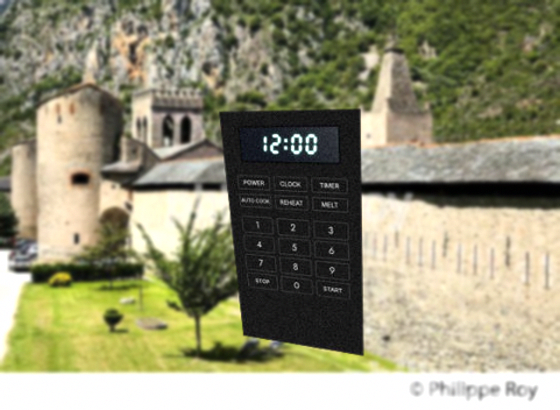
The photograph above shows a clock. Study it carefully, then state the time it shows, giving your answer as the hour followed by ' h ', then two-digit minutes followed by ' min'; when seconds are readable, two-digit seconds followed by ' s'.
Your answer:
12 h 00 min
